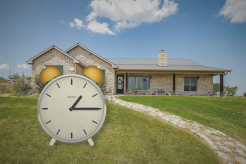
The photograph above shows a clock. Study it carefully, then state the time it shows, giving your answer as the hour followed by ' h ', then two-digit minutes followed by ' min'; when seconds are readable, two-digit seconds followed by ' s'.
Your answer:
1 h 15 min
